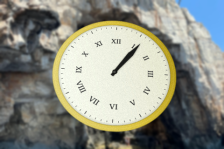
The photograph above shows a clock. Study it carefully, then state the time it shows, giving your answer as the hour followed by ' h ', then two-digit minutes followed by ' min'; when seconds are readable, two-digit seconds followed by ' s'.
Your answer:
1 h 06 min
